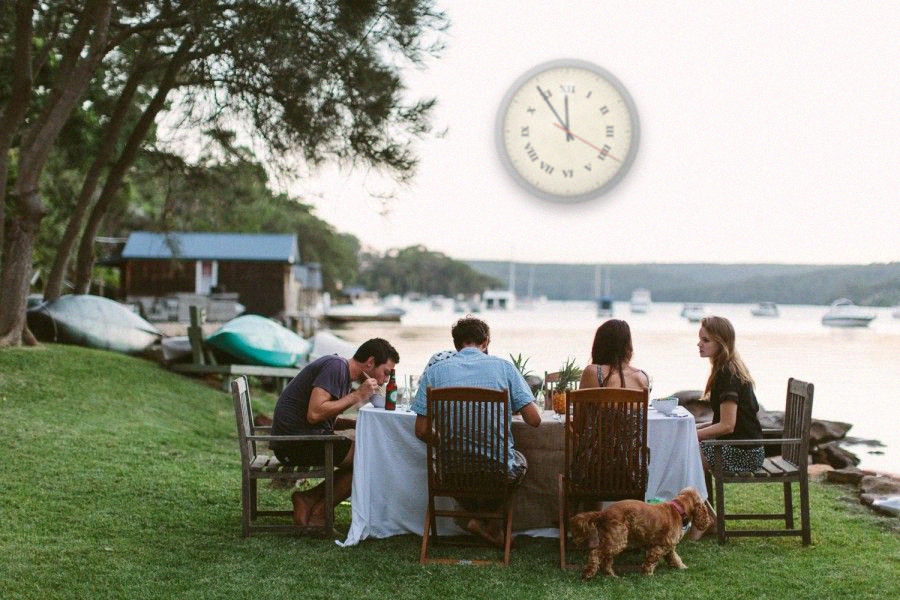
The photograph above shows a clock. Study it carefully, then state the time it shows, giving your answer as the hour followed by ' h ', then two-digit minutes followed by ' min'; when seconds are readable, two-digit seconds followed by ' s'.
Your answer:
11 h 54 min 20 s
